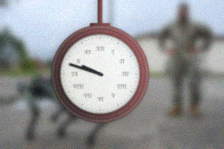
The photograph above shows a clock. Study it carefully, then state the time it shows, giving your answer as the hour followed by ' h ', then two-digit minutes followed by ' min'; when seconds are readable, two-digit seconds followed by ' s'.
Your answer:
9 h 48 min
